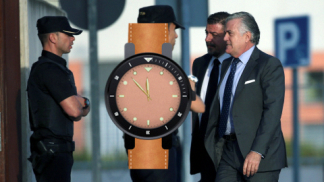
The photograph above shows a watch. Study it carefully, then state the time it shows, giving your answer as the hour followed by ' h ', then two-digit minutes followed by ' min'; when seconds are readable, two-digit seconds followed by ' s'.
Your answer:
11 h 53 min
